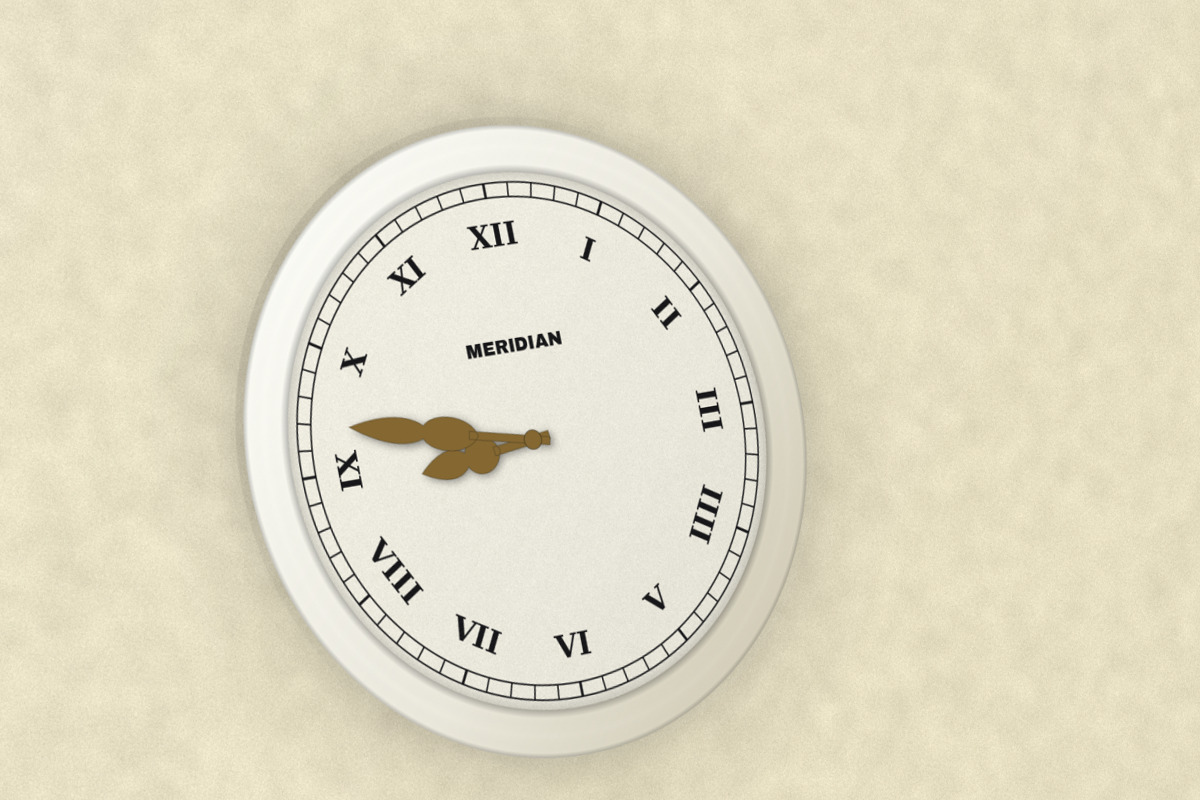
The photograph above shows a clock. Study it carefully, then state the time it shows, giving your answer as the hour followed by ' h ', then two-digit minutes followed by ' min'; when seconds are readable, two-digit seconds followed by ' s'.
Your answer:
8 h 47 min
